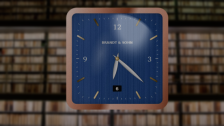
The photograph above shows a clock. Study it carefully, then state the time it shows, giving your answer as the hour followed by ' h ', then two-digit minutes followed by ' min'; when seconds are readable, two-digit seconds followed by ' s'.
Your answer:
6 h 22 min
